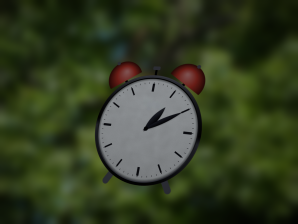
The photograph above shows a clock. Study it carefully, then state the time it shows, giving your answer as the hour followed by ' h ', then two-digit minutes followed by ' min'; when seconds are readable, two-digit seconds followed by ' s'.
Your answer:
1 h 10 min
